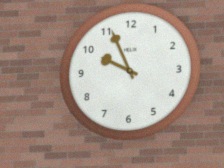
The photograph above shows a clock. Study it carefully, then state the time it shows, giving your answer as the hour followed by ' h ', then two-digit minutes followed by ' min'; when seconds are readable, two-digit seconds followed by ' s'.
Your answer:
9 h 56 min
